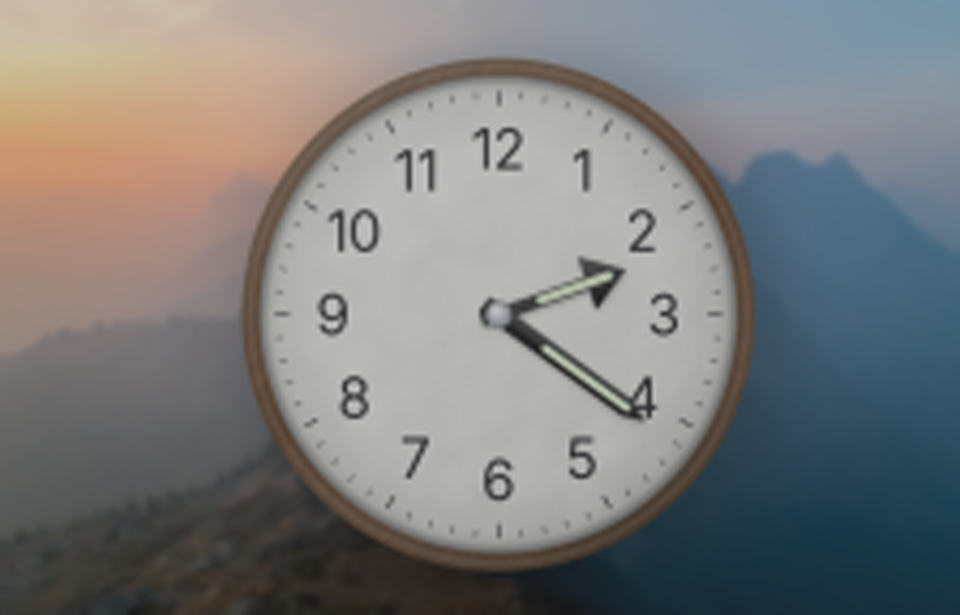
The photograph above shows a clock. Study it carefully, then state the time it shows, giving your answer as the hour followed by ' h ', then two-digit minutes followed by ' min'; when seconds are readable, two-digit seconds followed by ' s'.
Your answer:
2 h 21 min
